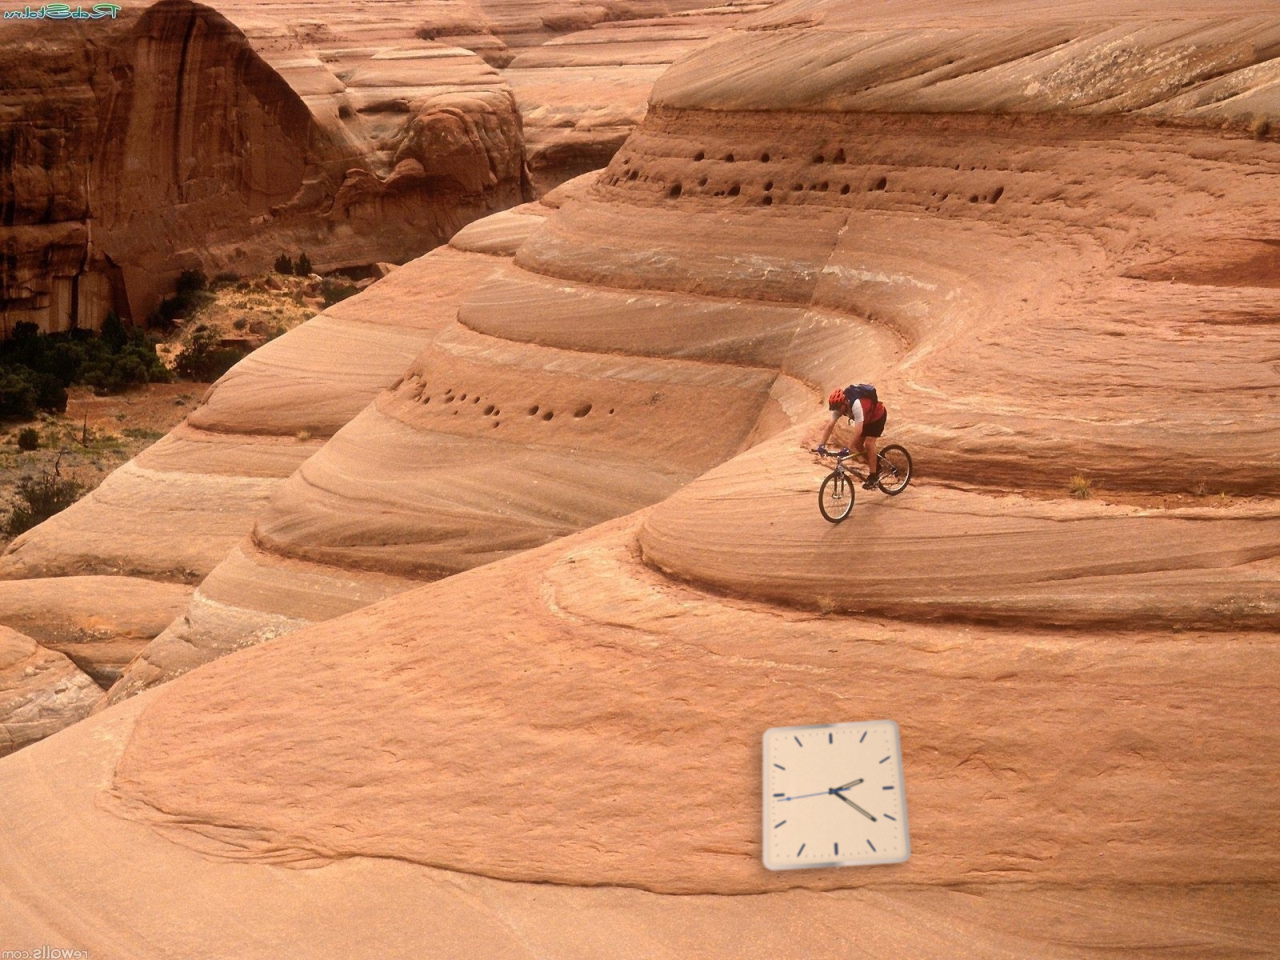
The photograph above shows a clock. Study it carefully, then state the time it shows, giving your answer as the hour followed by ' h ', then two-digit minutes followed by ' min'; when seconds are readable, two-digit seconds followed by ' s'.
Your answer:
2 h 21 min 44 s
